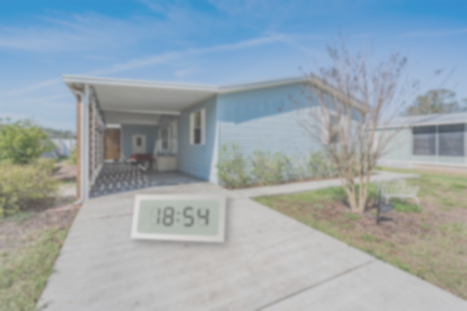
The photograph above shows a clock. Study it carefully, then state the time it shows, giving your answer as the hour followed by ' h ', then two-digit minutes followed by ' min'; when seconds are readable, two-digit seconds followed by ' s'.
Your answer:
18 h 54 min
